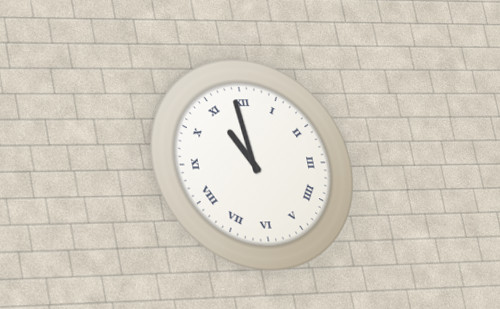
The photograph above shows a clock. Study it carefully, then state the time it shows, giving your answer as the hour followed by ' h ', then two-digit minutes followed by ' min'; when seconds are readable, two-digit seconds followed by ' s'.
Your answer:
10 h 59 min
